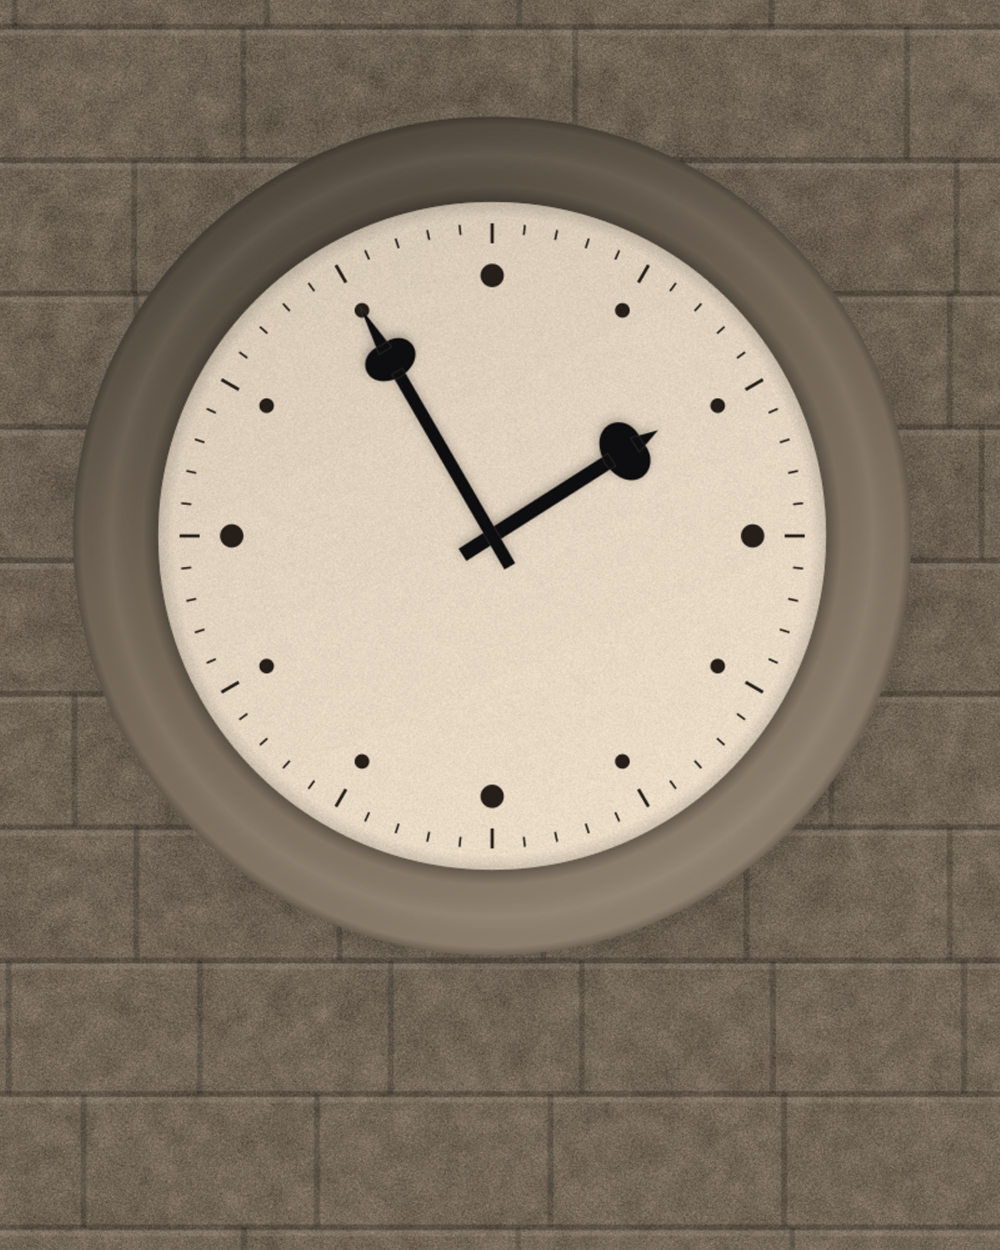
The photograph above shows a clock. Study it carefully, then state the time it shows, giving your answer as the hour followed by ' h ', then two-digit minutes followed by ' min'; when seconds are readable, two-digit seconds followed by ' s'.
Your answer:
1 h 55 min
